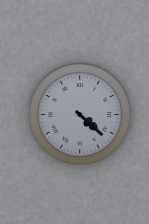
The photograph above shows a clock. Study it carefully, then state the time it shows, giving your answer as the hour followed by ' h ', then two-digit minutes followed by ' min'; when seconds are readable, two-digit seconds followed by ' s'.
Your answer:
4 h 22 min
